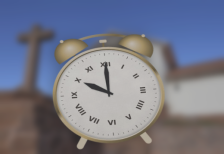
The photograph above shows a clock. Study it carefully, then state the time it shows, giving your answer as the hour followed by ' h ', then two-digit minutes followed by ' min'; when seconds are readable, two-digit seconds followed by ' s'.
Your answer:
10 h 00 min
